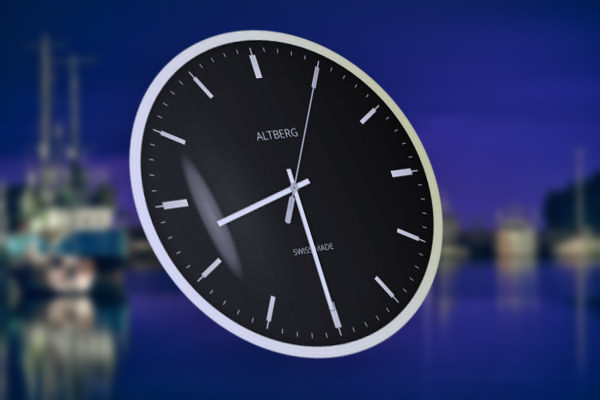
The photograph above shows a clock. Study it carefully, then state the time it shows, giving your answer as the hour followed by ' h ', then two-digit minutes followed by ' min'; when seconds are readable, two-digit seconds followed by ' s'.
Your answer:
8 h 30 min 05 s
